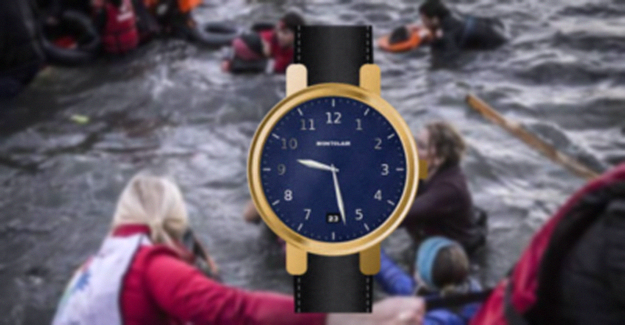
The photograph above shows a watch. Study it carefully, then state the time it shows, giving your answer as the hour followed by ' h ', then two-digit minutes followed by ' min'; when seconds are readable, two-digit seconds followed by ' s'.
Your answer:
9 h 28 min
